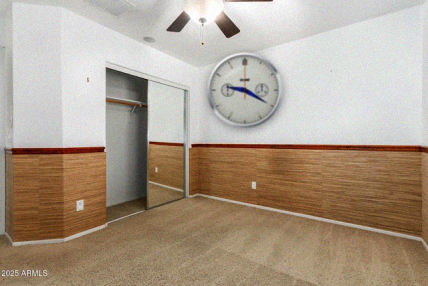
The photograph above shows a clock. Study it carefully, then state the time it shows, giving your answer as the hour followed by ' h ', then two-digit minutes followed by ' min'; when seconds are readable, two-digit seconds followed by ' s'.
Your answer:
9 h 20 min
